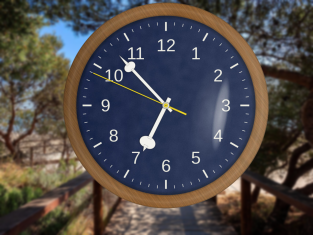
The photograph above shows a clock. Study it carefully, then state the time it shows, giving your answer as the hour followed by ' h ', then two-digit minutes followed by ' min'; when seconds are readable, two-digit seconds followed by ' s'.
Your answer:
6 h 52 min 49 s
